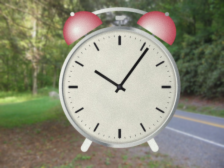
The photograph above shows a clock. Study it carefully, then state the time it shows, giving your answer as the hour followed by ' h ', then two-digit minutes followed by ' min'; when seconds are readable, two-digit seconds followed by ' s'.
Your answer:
10 h 06 min
